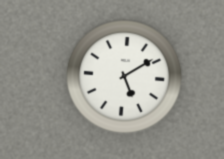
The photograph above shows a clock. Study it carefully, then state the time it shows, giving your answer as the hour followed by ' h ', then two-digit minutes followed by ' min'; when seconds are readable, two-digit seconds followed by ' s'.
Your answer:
5 h 09 min
